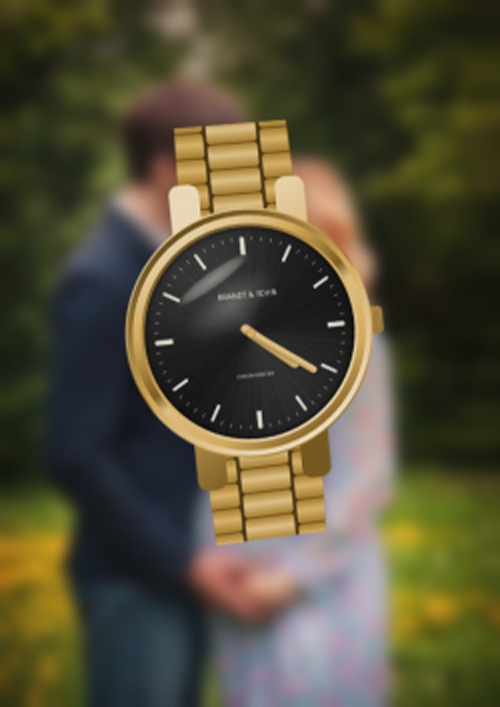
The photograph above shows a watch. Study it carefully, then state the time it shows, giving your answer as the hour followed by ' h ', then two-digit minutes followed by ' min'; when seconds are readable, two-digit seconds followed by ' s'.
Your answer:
4 h 21 min
